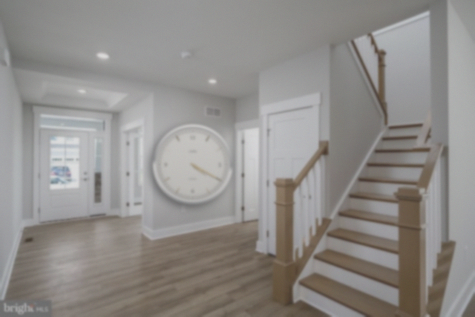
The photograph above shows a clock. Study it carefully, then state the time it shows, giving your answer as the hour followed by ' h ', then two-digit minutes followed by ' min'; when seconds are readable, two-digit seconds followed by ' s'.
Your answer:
4 h 20 min
